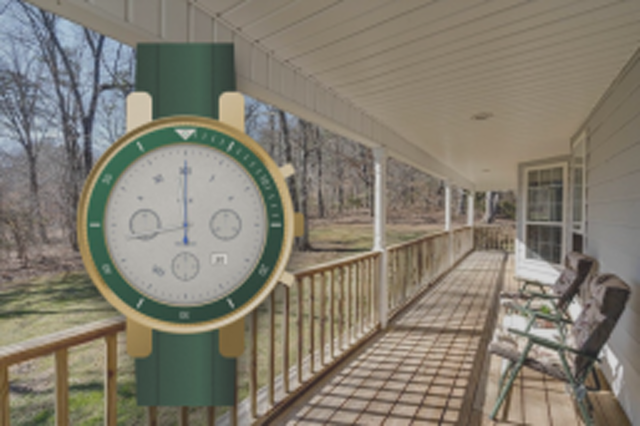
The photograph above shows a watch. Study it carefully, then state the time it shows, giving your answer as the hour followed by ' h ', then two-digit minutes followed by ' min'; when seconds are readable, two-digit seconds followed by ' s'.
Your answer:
11 h 43 min
